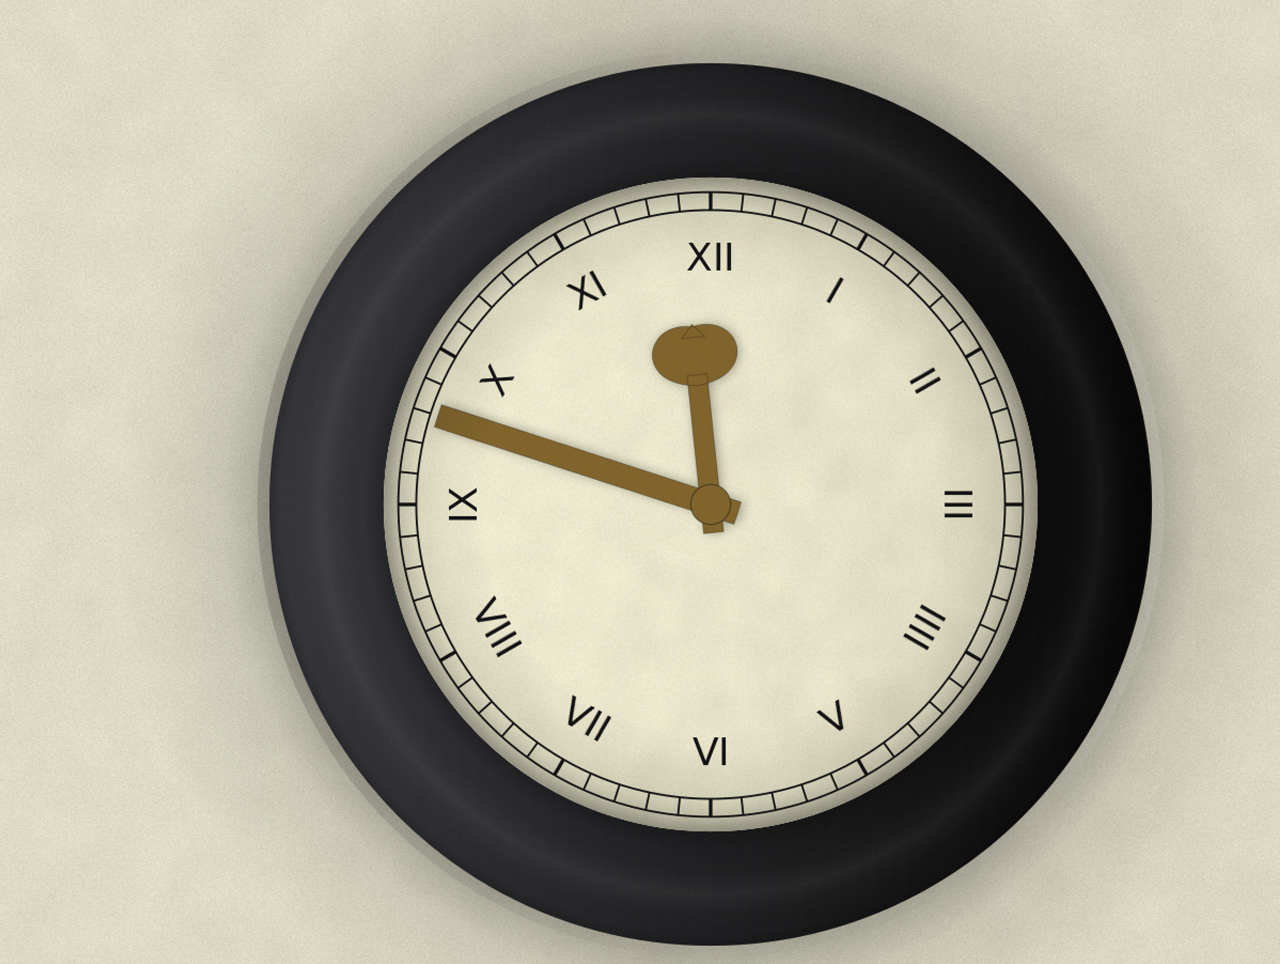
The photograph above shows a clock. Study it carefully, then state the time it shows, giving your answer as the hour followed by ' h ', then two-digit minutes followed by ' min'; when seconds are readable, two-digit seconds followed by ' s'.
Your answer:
11 h 48 min
